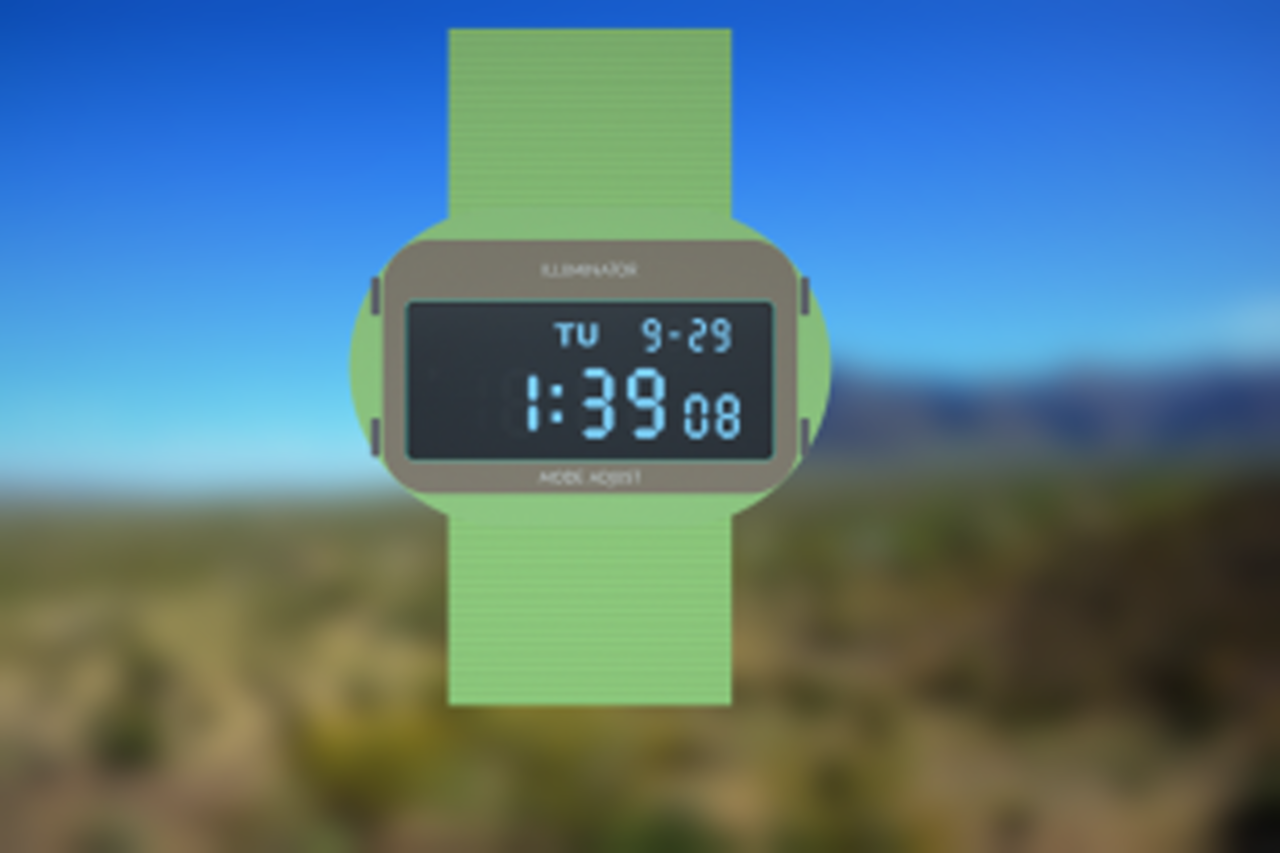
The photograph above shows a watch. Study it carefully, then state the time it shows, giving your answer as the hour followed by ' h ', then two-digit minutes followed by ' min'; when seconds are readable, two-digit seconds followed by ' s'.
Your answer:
1 h 39 min 08 s
